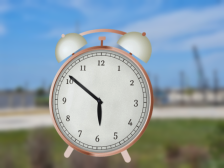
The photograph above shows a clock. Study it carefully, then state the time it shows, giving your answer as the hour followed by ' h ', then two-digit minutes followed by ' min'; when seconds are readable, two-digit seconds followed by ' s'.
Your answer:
5 h 51 min
